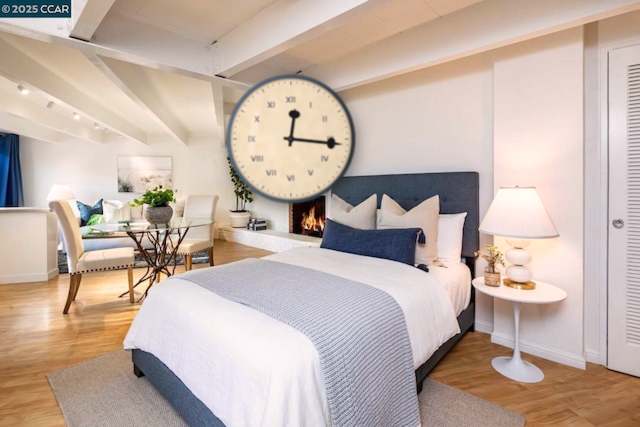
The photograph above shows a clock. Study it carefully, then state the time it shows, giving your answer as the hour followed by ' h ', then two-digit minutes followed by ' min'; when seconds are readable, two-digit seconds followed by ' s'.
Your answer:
12 h 16 min
